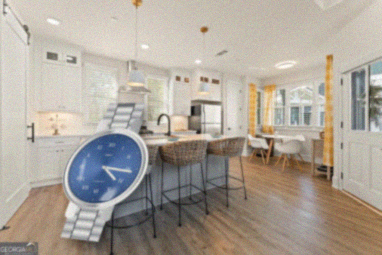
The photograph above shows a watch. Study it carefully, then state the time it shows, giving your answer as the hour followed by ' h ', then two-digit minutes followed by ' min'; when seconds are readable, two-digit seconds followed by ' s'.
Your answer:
4 h 16 min
